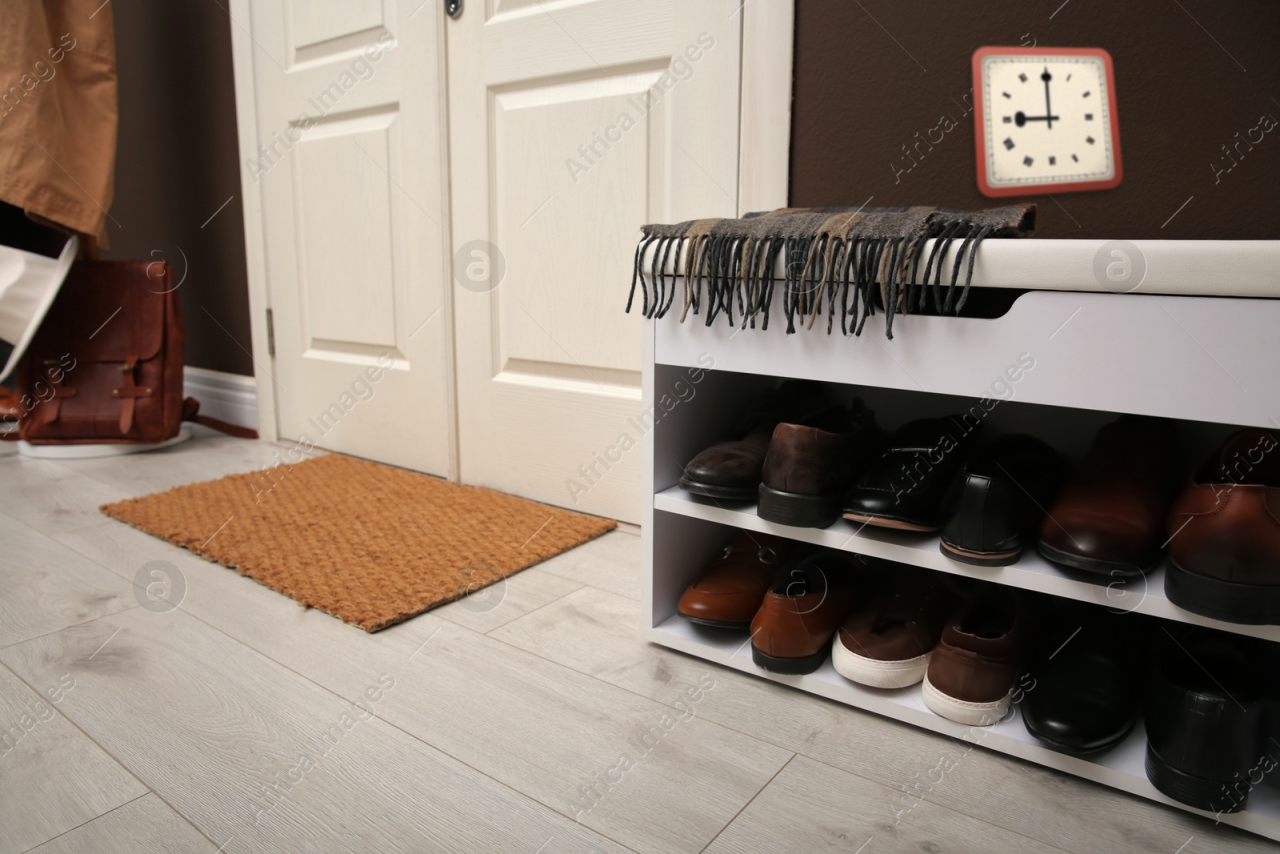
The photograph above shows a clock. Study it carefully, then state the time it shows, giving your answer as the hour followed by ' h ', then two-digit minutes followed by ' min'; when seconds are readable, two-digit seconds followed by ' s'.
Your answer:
9 h 00 min
